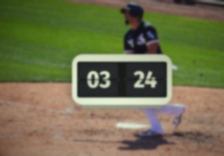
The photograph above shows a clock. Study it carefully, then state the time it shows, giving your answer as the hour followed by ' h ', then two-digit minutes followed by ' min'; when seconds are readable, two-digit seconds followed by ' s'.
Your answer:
3 h 24 min
